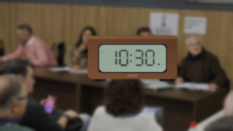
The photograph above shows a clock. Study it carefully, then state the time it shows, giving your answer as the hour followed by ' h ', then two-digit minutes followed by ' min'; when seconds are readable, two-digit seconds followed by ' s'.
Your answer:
10 h 30 min
